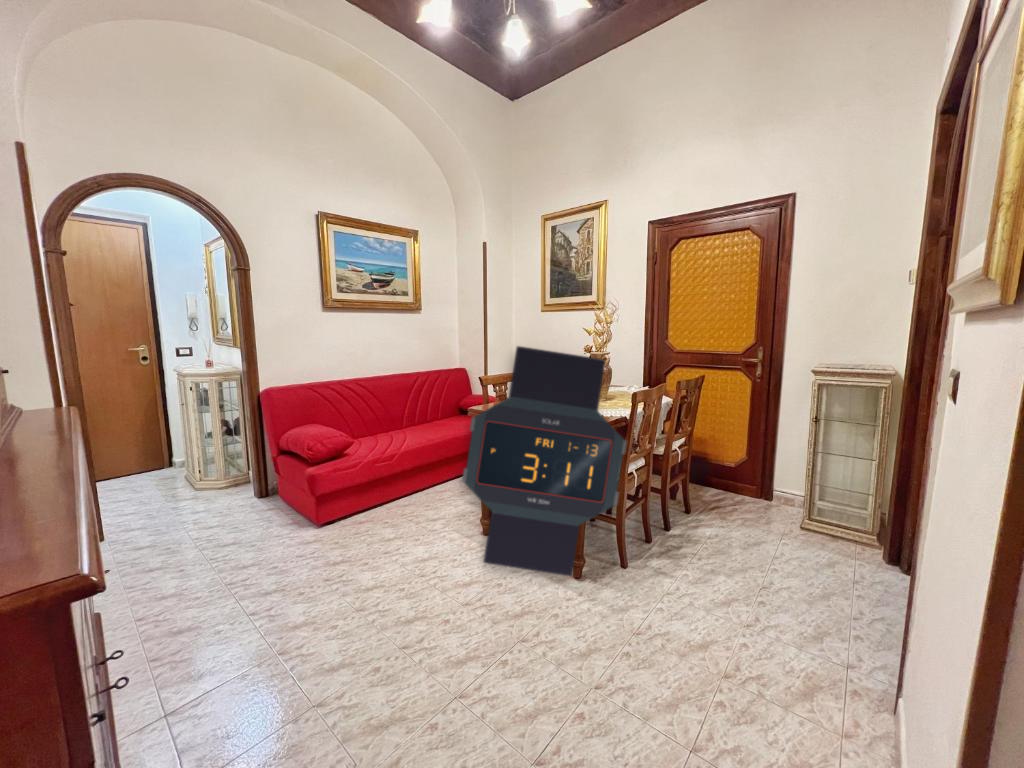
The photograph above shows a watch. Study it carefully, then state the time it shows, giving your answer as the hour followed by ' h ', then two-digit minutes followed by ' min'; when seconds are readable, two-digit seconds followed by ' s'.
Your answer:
3 h 11 min
